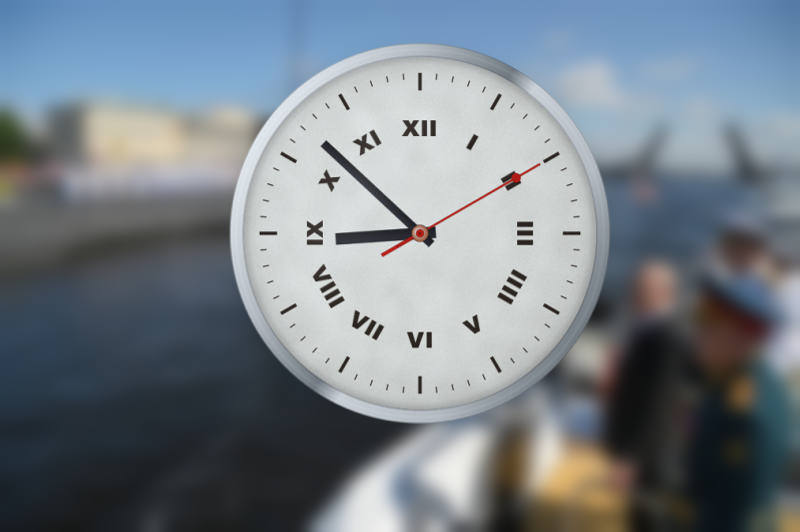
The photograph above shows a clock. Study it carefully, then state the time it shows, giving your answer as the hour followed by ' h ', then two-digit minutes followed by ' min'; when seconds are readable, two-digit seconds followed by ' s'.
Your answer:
8 h 52 min 10 s
